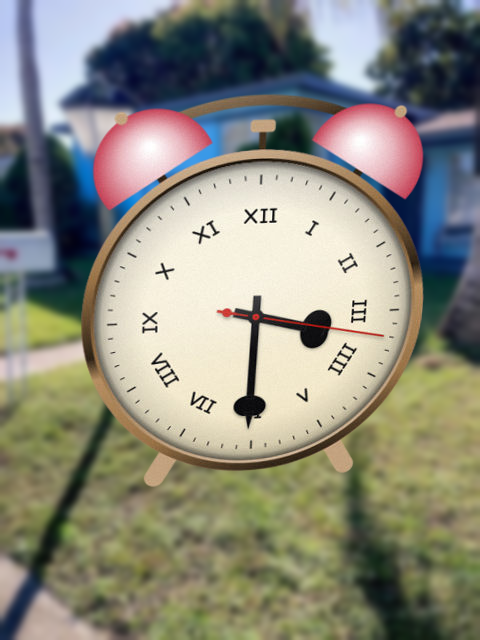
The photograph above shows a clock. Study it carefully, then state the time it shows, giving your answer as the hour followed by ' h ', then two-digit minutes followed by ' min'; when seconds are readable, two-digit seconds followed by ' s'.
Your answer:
3 h 30 min 17 s
